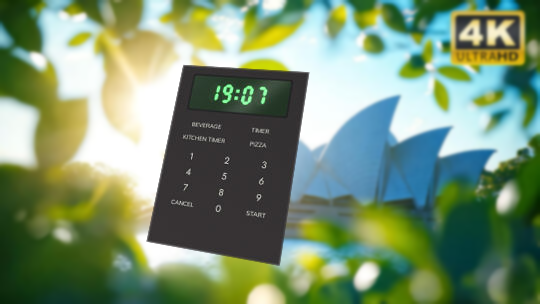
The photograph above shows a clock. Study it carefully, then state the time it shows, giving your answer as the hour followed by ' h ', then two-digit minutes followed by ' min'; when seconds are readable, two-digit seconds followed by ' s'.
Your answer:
19 h 07 min
